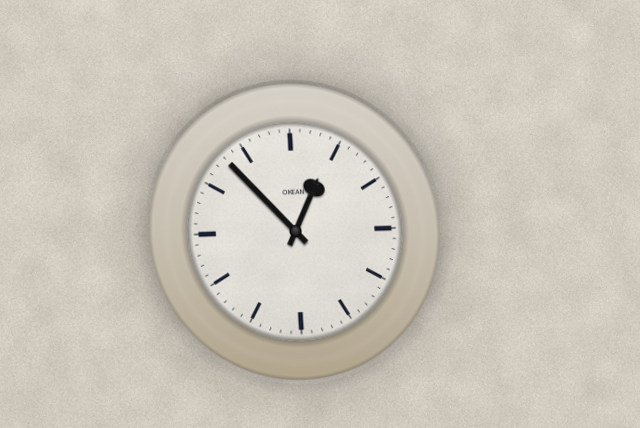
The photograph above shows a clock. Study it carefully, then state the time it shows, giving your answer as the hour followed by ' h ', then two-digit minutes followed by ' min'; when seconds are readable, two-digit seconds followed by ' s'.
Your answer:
12 h 53 min
